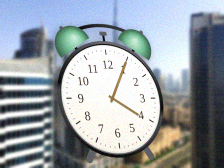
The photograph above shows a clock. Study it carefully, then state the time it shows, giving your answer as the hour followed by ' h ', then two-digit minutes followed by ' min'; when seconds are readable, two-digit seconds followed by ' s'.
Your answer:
4 h 05 min
